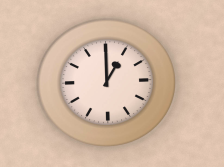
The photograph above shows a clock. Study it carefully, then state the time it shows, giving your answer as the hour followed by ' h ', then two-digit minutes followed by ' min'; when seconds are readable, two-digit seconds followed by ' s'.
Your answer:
1 h 00 min
